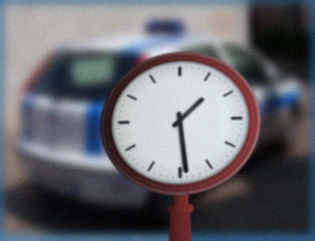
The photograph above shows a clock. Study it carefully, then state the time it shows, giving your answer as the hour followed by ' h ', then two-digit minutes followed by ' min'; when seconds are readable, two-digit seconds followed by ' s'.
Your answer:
1 h 29 min
